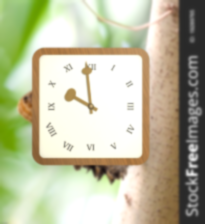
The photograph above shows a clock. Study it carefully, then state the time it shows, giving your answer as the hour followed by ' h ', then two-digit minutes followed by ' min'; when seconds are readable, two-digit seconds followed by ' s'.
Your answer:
9 h 59 min
